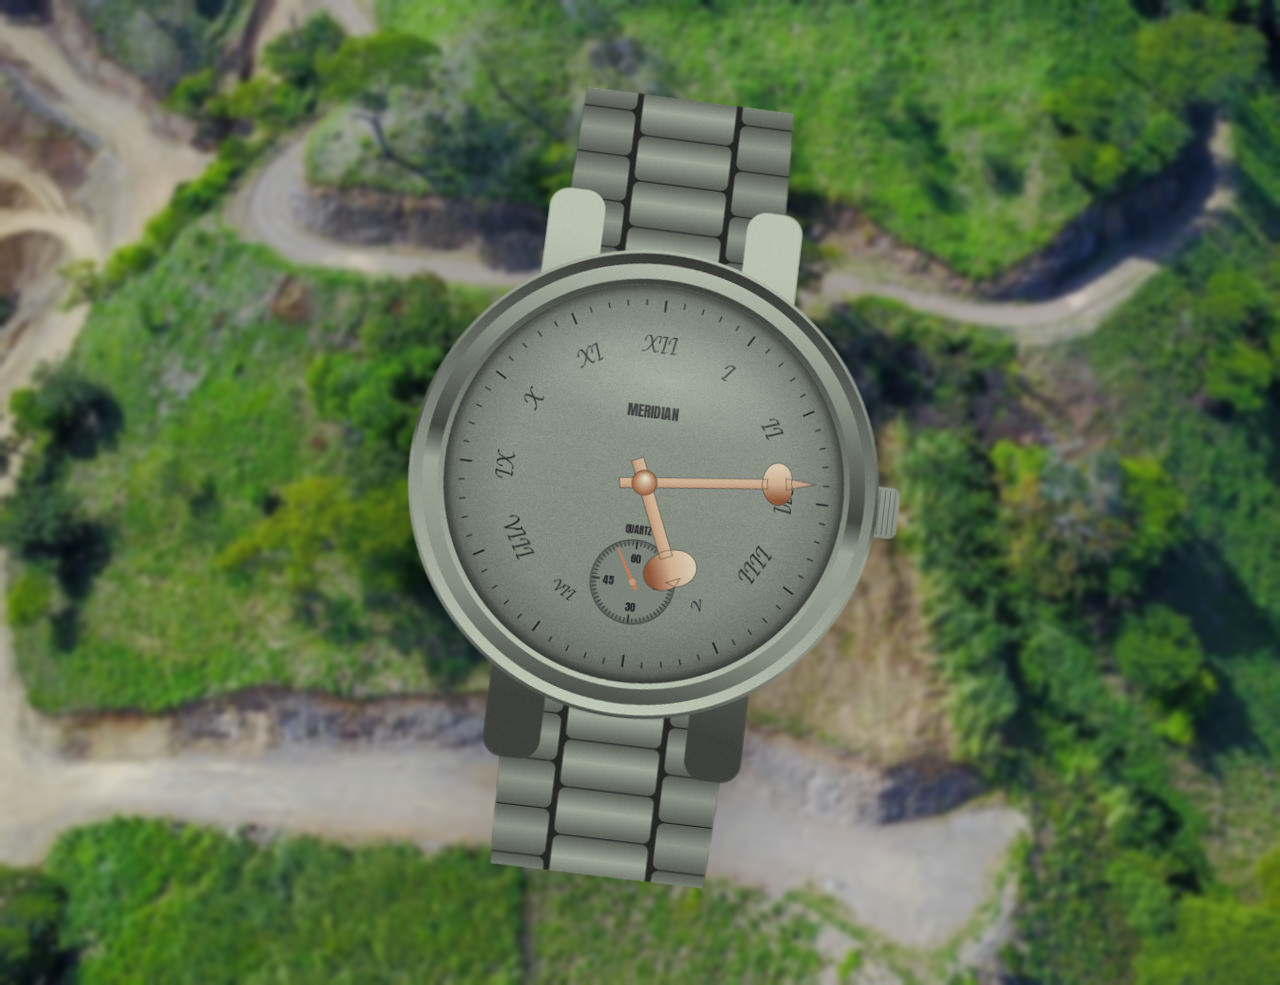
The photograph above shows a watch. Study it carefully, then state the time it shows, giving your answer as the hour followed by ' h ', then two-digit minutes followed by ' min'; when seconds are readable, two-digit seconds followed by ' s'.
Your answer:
5 h 13 min 55 s
